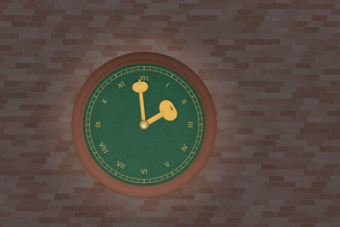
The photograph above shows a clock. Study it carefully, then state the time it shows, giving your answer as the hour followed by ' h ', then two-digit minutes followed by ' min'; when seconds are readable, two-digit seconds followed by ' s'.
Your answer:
1 h 59 min
